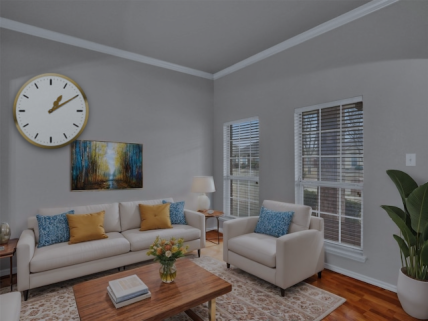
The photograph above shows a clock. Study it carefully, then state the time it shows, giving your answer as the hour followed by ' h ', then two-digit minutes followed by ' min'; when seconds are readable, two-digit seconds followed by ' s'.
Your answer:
1 h 10 min
